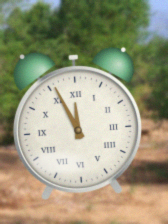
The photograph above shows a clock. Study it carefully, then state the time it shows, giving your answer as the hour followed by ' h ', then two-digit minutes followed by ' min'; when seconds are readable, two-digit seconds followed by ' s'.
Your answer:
11 h 56 min
